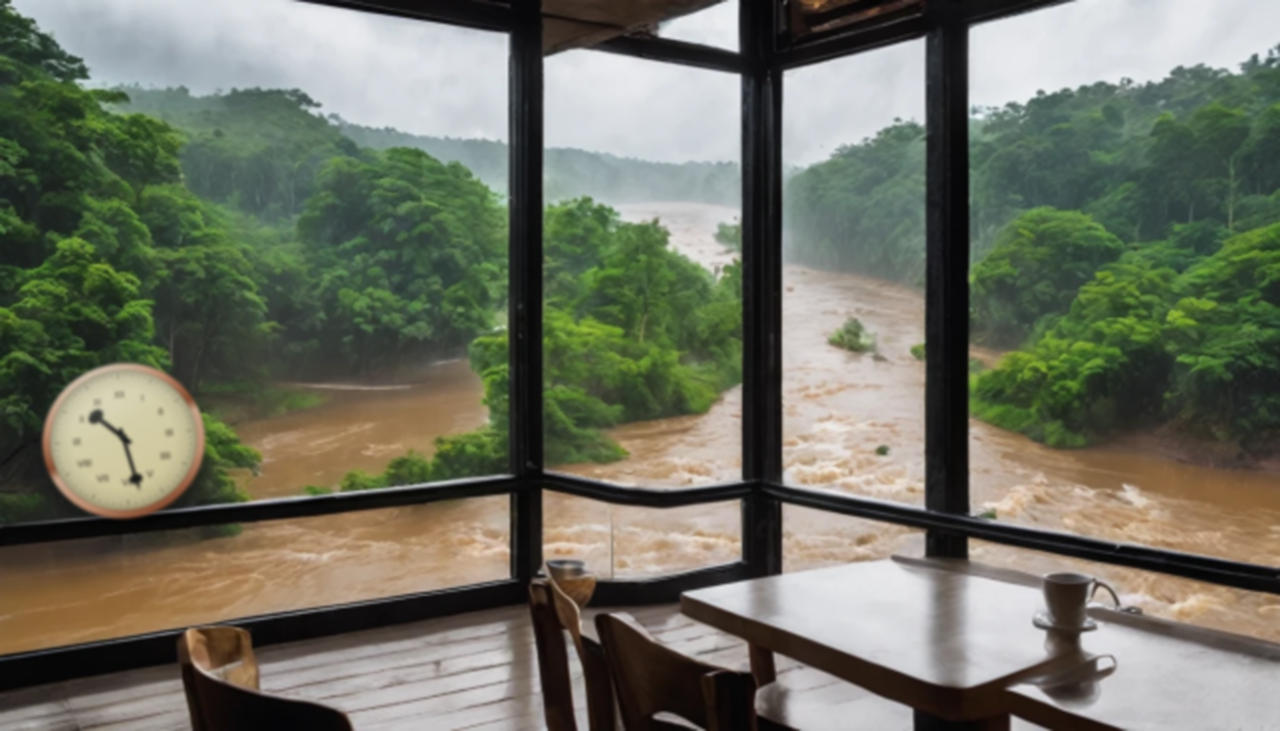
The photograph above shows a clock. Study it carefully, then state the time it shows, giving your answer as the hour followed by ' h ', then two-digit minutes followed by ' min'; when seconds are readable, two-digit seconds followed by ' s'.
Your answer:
10 h 28 min
